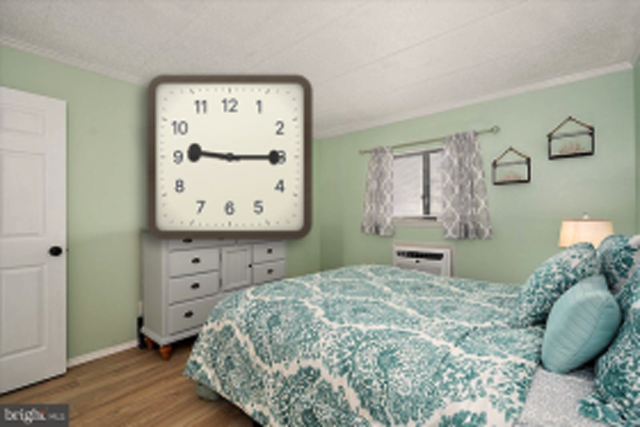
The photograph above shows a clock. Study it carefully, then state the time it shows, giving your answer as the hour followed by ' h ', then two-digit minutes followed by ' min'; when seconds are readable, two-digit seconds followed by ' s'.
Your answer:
9 h 15 min
